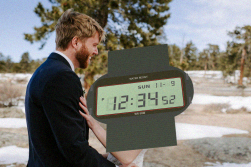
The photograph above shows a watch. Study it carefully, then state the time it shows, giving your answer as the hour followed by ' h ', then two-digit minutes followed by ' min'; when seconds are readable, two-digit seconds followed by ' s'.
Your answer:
12 h 34 min 52 s
